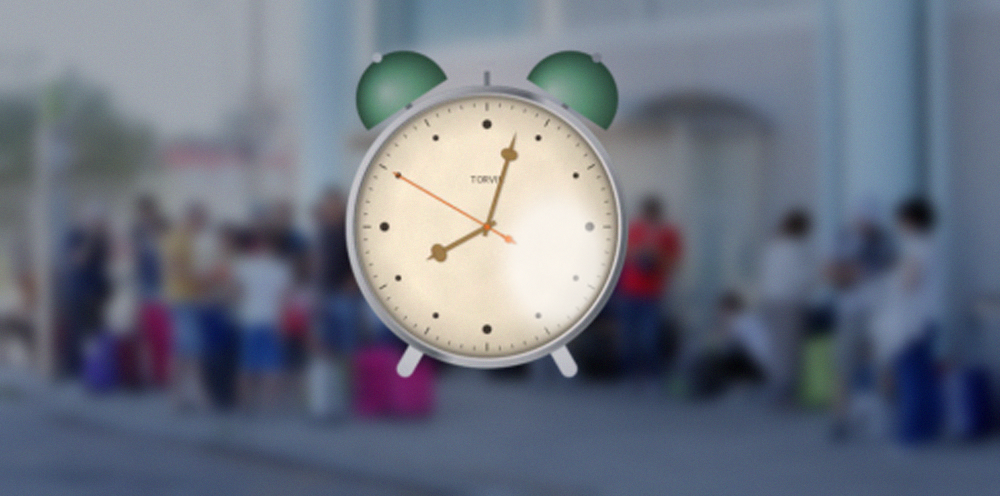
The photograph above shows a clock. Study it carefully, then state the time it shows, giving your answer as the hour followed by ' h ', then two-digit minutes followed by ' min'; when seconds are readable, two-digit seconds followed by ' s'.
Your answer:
8 h 02 min 50 s
